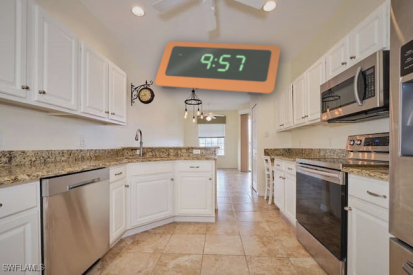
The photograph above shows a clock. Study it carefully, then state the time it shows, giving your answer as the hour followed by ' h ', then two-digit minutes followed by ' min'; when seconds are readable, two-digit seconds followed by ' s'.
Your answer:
9 h 57 min
